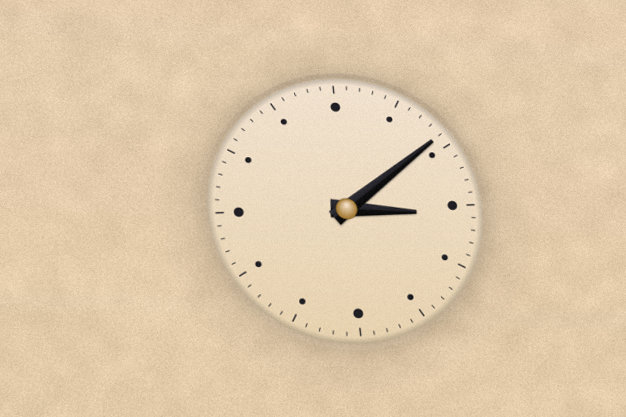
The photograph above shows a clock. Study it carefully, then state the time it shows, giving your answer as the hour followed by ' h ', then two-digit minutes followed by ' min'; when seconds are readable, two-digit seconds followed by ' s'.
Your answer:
3 h 09 min
